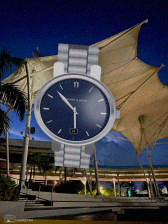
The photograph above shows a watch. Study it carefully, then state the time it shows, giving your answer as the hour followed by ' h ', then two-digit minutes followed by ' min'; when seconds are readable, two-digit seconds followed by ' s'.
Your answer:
5 h 53 min
